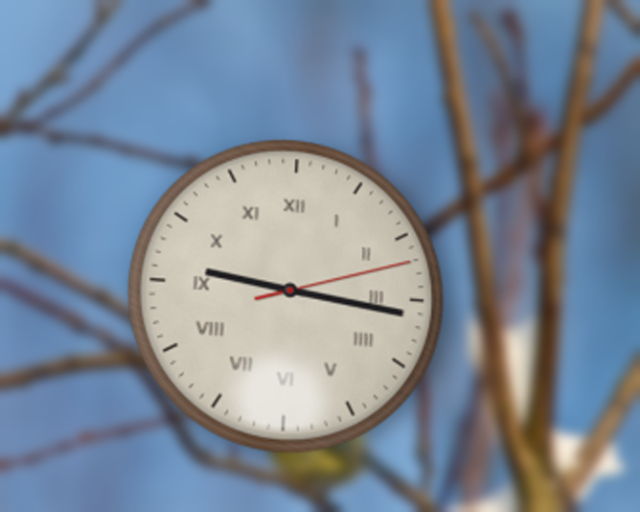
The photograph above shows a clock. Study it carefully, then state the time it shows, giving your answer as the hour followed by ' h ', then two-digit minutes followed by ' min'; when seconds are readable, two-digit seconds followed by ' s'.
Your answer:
9 h 16 min 12 s
